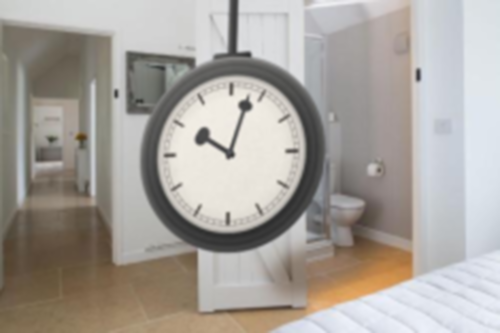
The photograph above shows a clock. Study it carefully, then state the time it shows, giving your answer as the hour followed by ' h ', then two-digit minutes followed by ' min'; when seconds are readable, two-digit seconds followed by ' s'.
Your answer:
10 h 03 min
